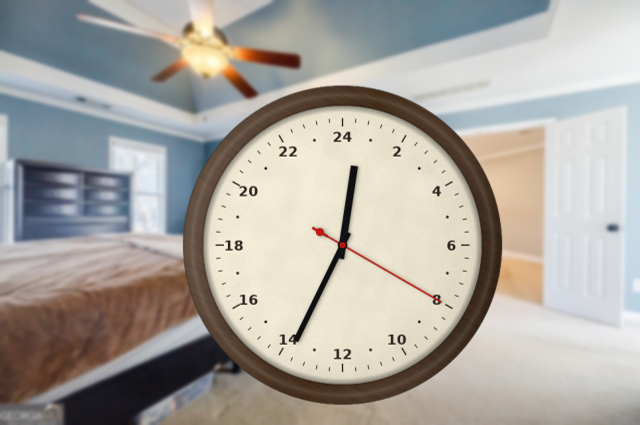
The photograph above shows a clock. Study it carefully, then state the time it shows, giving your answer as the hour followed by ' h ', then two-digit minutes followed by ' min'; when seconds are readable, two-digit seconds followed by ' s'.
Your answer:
0 h 34 min 20 s
